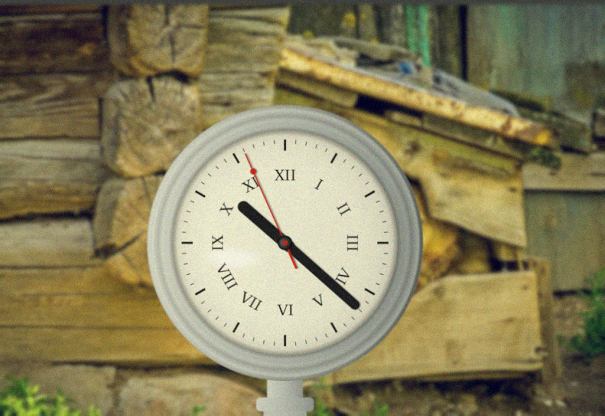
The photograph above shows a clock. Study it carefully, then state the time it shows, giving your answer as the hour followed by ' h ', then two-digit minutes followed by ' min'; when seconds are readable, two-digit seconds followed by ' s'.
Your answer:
10 h 21 min 56 s
